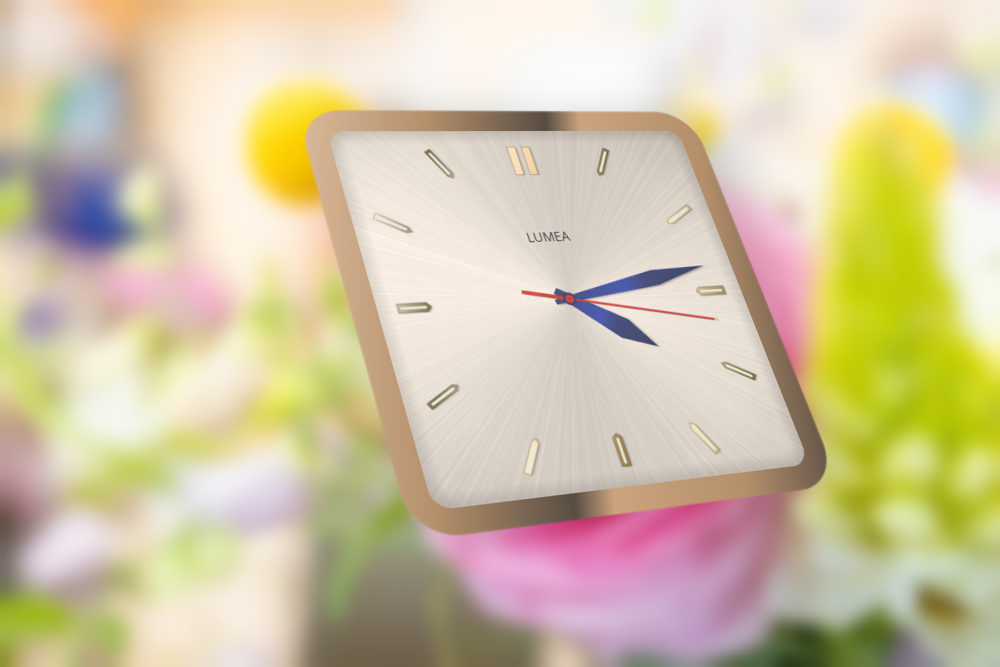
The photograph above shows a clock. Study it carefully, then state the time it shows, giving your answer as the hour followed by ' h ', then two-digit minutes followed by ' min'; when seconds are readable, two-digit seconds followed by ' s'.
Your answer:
4 h 13 min 17 s
